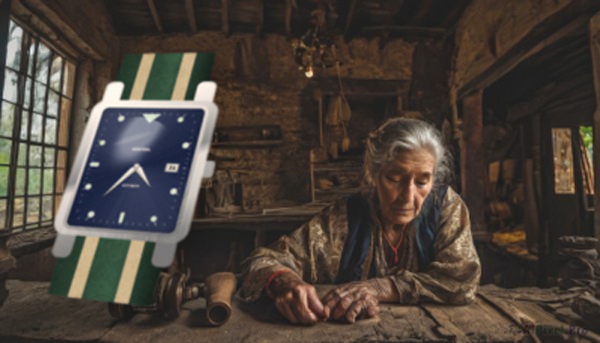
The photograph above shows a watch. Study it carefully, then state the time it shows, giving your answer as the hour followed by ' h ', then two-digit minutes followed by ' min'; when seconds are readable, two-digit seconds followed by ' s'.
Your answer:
4 h 36 min
